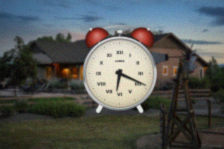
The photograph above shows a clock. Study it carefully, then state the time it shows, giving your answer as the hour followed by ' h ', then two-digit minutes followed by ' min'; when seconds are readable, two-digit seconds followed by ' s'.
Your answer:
6 h 19 min
